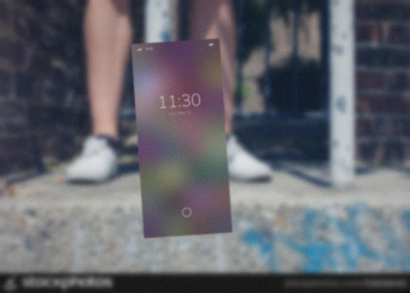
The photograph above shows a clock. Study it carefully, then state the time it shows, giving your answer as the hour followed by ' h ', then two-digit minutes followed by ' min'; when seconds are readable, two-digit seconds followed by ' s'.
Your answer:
11 h 30 min
